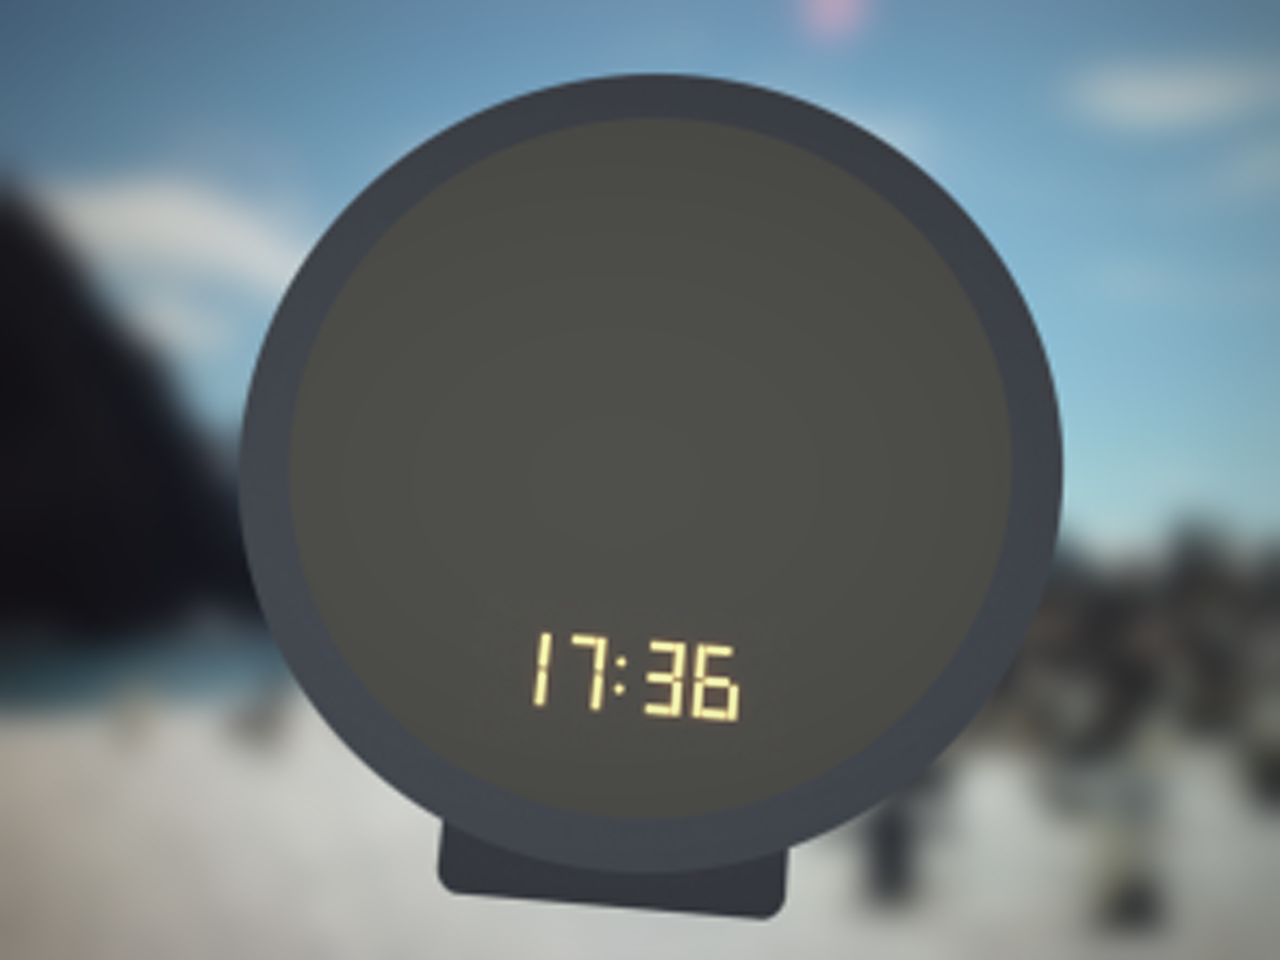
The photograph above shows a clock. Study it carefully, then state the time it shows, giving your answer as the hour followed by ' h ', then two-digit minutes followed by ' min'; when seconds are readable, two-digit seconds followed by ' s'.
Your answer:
17 h 36 min
